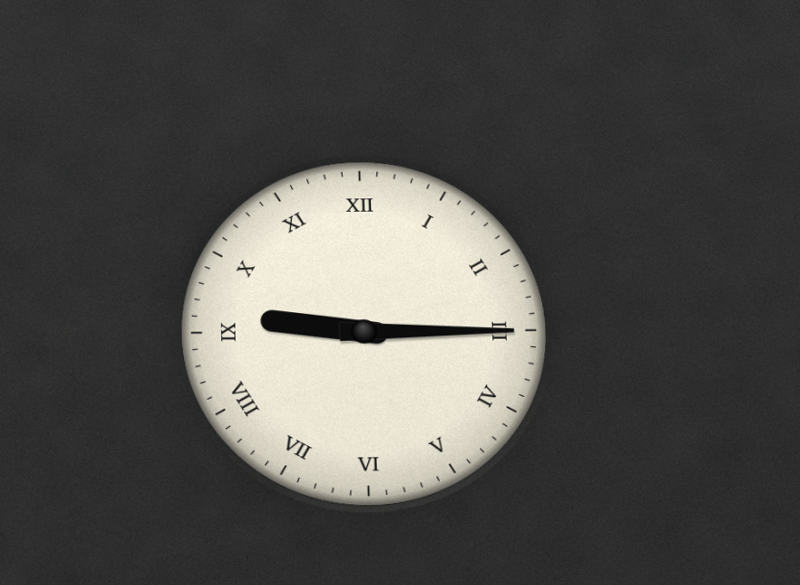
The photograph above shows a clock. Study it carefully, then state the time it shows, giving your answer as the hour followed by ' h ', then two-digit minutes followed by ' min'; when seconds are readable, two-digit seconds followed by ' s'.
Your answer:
9 h 15 min
